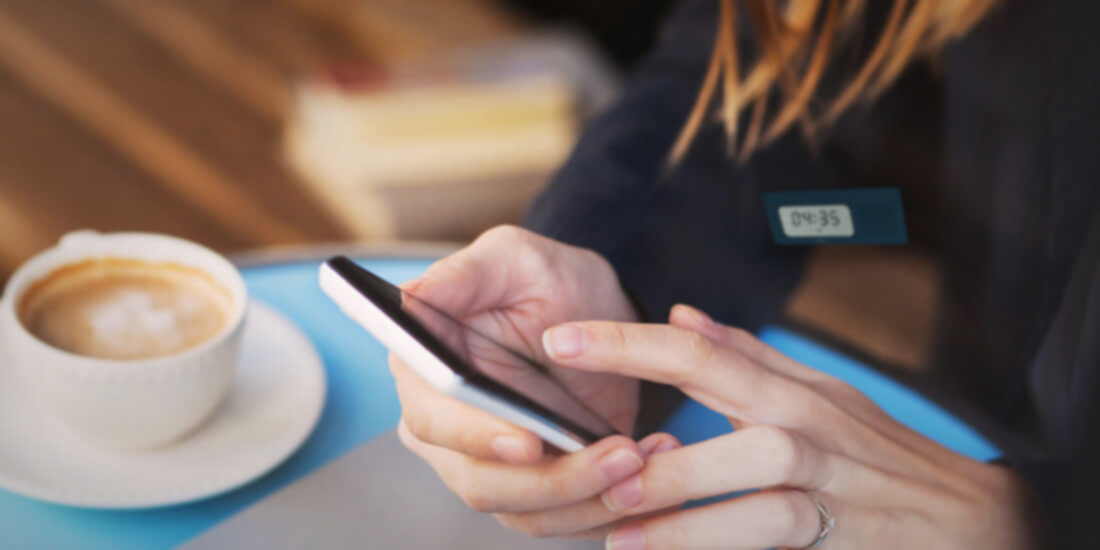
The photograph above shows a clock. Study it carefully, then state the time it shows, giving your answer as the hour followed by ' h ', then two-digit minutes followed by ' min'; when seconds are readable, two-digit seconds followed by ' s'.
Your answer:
4 h 35 min
